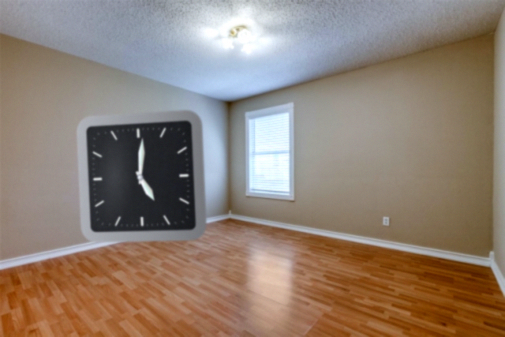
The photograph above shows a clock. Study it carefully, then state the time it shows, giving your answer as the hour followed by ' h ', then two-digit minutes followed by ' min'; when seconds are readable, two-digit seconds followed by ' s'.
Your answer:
5 h 01 min
